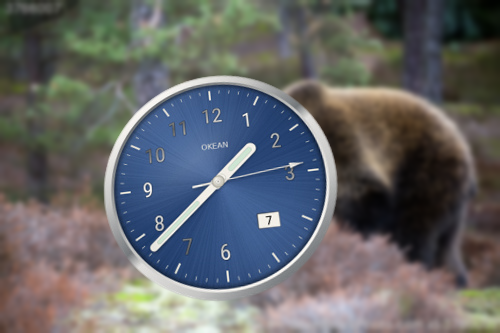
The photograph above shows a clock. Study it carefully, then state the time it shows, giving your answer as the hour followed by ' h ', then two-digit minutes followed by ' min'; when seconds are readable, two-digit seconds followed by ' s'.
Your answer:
1 h 38 min 14 s
